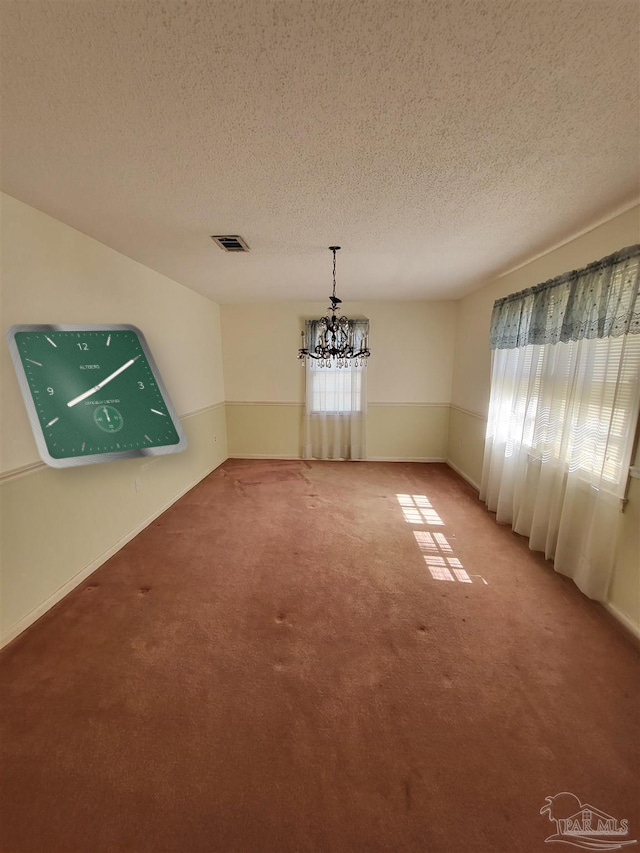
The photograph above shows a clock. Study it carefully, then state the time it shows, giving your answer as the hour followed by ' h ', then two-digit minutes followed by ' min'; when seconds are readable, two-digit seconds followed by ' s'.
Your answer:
8 h 10 min
